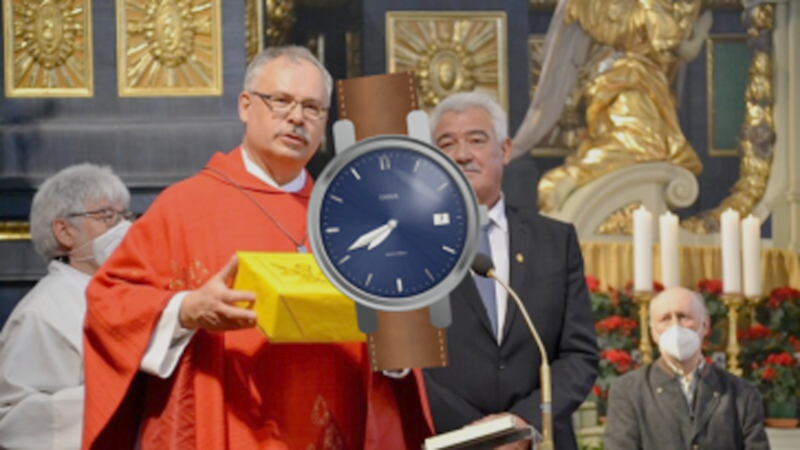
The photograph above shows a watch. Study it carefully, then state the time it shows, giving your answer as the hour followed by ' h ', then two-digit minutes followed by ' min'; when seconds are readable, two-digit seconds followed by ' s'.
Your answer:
7 h 41 min
